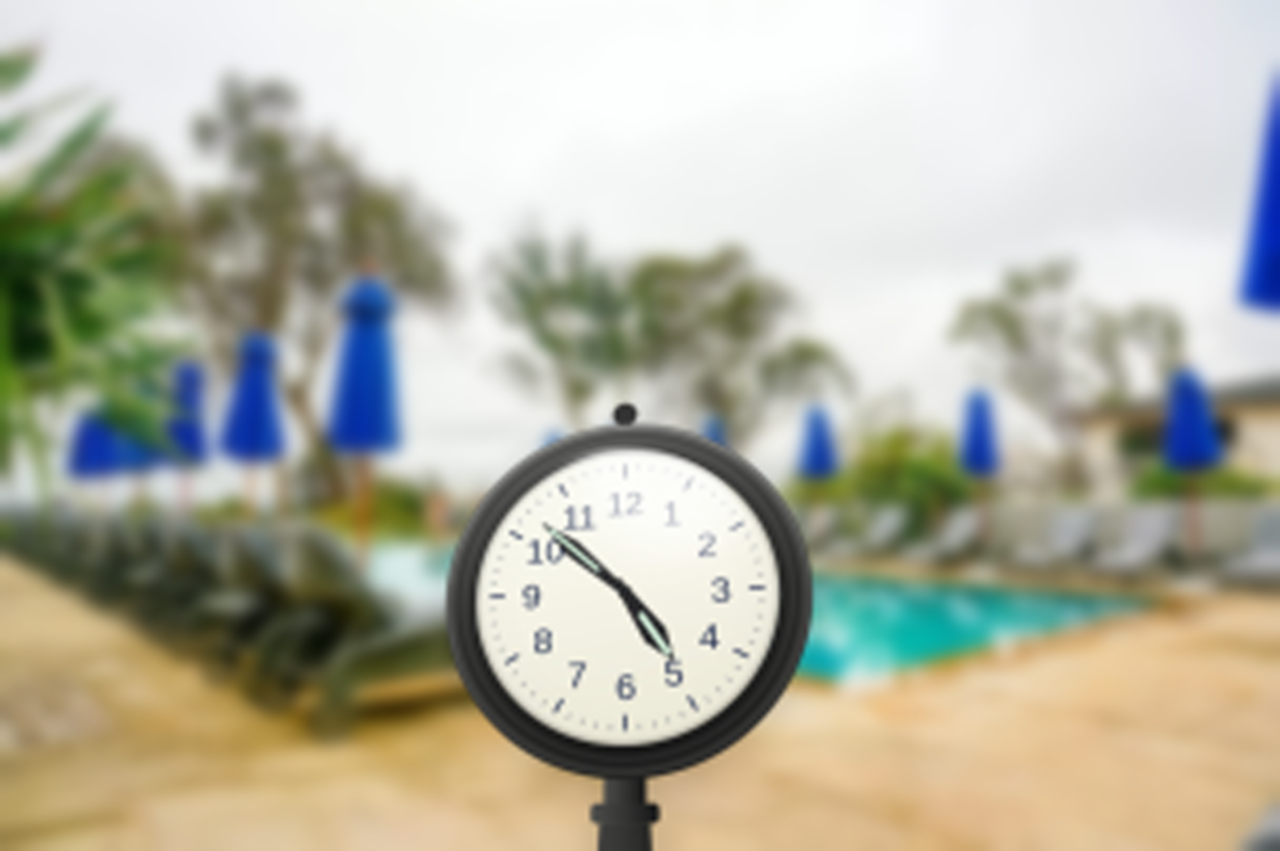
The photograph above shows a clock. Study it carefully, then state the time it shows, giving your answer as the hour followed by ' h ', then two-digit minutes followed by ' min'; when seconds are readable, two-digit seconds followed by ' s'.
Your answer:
4 h 52 min
